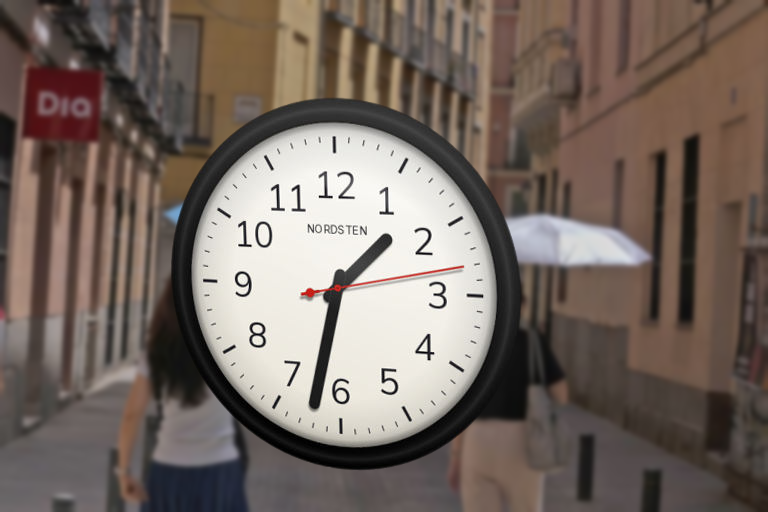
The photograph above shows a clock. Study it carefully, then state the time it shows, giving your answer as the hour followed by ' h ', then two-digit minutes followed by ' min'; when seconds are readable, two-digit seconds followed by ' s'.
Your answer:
1 h 32 min 13 s
